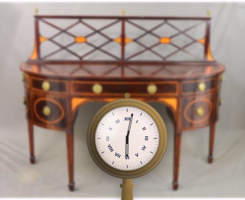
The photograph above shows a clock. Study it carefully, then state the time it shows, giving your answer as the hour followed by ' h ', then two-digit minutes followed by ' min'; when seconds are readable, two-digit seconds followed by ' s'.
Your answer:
6 h 02 min
